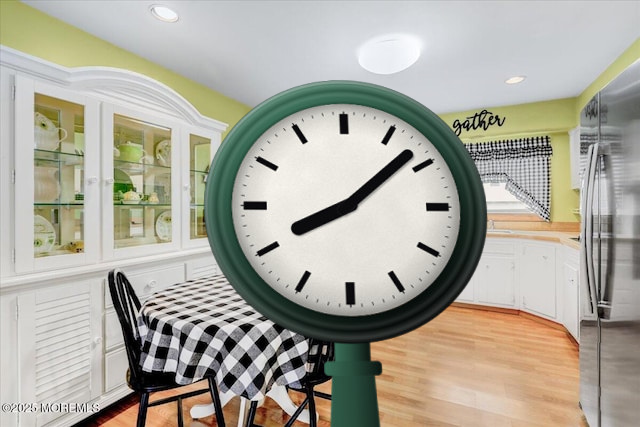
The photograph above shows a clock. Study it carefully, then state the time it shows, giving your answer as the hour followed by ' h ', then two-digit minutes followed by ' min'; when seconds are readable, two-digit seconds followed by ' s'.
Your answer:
8 h 08 min
